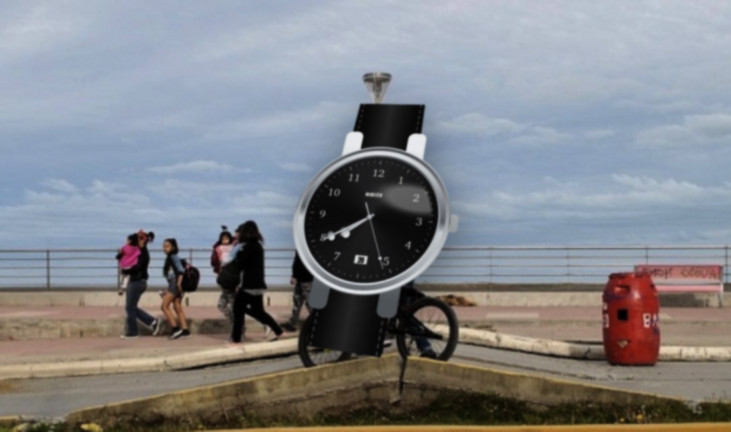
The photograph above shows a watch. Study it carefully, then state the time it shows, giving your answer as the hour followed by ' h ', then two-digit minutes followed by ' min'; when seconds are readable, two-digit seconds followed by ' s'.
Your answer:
7 h 39 min 26 s
